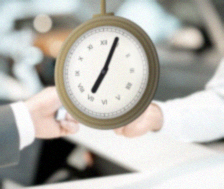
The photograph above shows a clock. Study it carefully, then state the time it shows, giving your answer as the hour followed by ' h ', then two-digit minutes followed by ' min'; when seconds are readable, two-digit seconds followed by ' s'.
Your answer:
7 h 04 min
